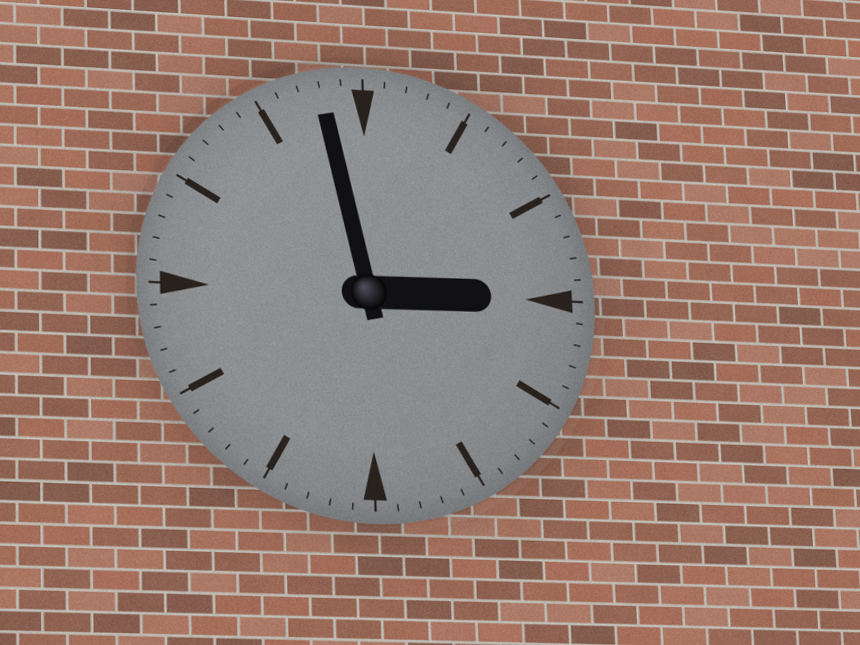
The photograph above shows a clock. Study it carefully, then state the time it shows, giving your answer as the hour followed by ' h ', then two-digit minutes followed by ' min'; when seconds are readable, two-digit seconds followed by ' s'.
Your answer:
2 h 58 min
